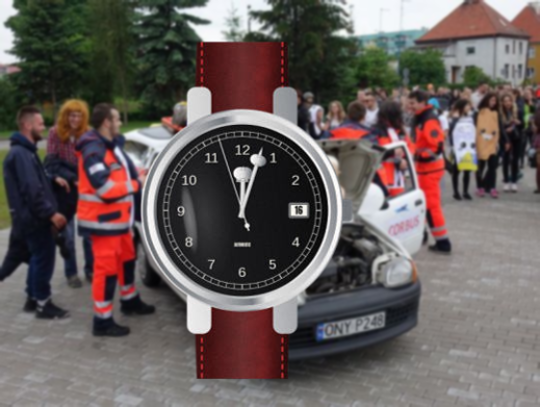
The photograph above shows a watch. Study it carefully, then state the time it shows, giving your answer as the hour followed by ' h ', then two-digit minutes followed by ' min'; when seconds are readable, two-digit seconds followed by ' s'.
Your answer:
12 h 02 min 57 s
